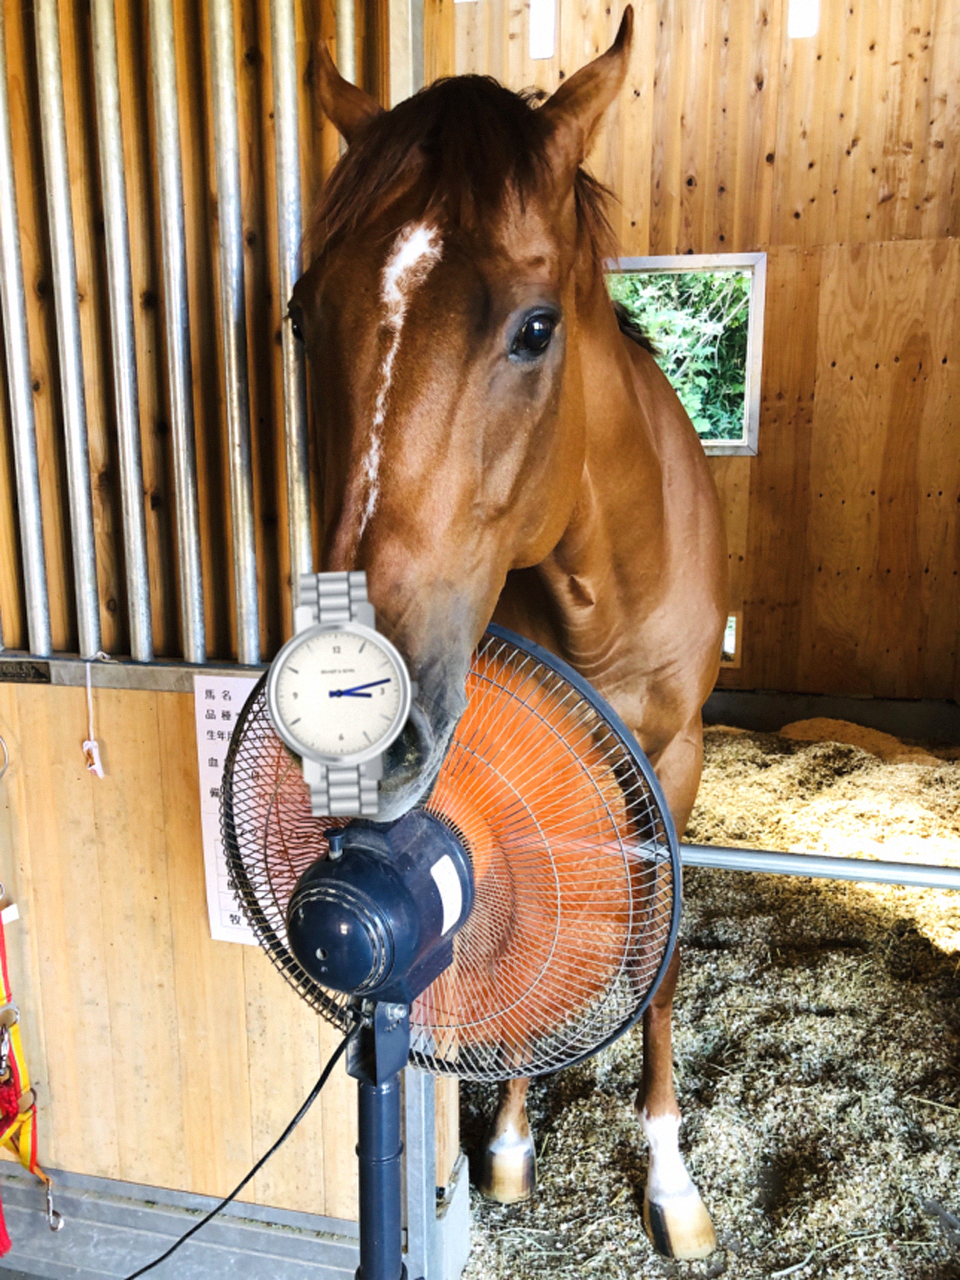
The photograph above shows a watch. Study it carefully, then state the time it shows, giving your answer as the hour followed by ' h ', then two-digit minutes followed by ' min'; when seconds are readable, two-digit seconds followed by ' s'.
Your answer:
3 h 13 min
